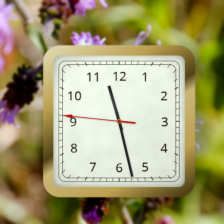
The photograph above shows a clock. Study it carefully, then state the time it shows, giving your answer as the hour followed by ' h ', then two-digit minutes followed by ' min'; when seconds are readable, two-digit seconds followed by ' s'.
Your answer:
11 h 27 min 46 s
